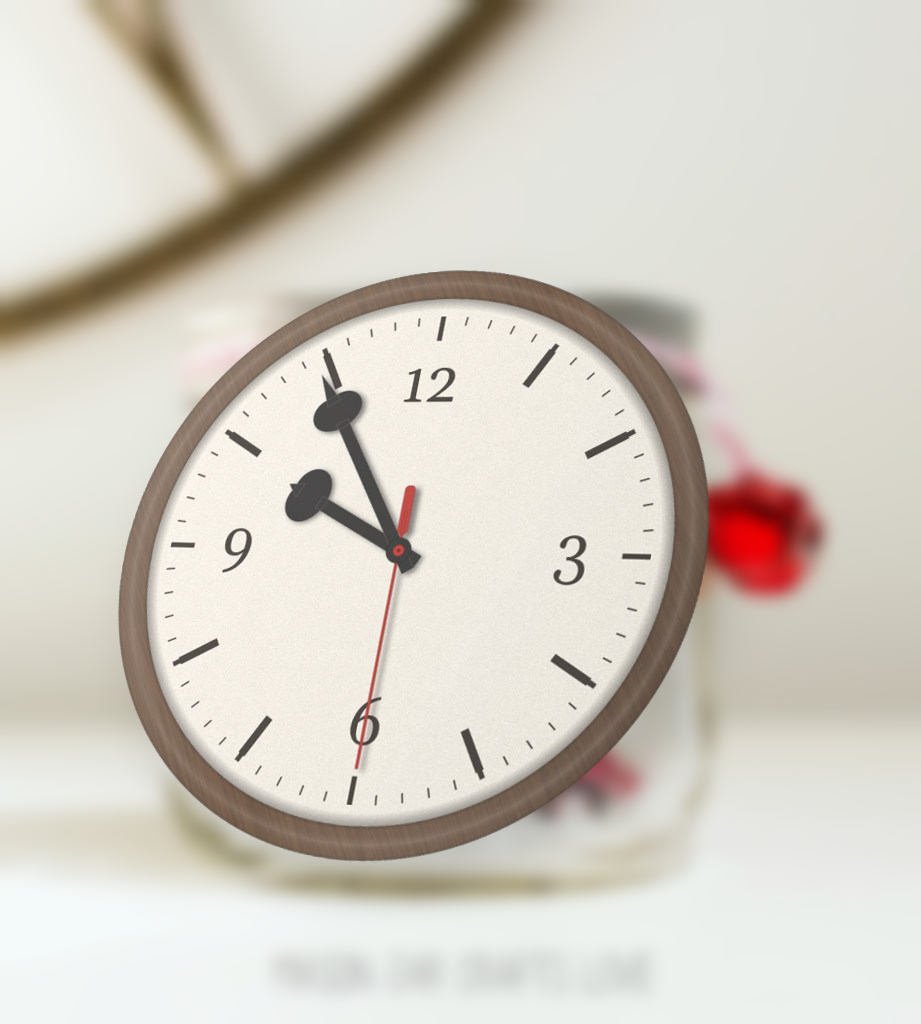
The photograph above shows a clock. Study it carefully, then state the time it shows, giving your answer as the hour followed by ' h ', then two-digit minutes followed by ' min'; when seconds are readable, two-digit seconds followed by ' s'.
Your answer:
9 h 54 min 30 s
